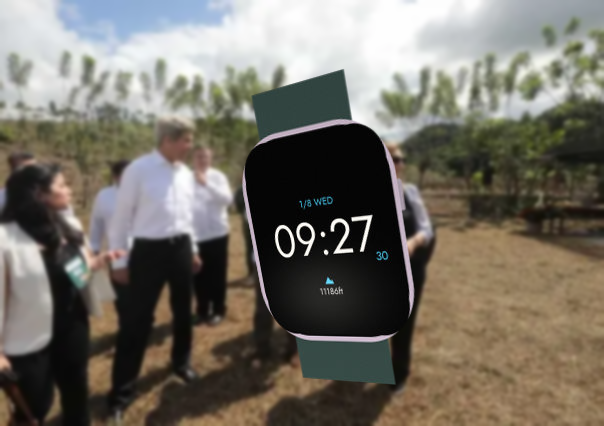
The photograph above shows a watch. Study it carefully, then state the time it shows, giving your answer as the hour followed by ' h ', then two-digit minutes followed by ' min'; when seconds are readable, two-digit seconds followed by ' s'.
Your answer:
9 h 27 min 30 s
